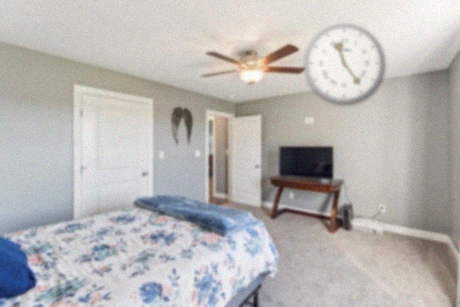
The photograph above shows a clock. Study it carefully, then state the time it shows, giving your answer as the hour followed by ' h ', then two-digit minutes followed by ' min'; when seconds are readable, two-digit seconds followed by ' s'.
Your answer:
11 h 24 min
